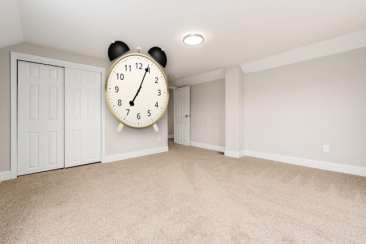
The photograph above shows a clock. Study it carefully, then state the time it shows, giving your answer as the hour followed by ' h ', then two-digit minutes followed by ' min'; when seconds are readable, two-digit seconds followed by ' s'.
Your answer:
7 h 04 min
